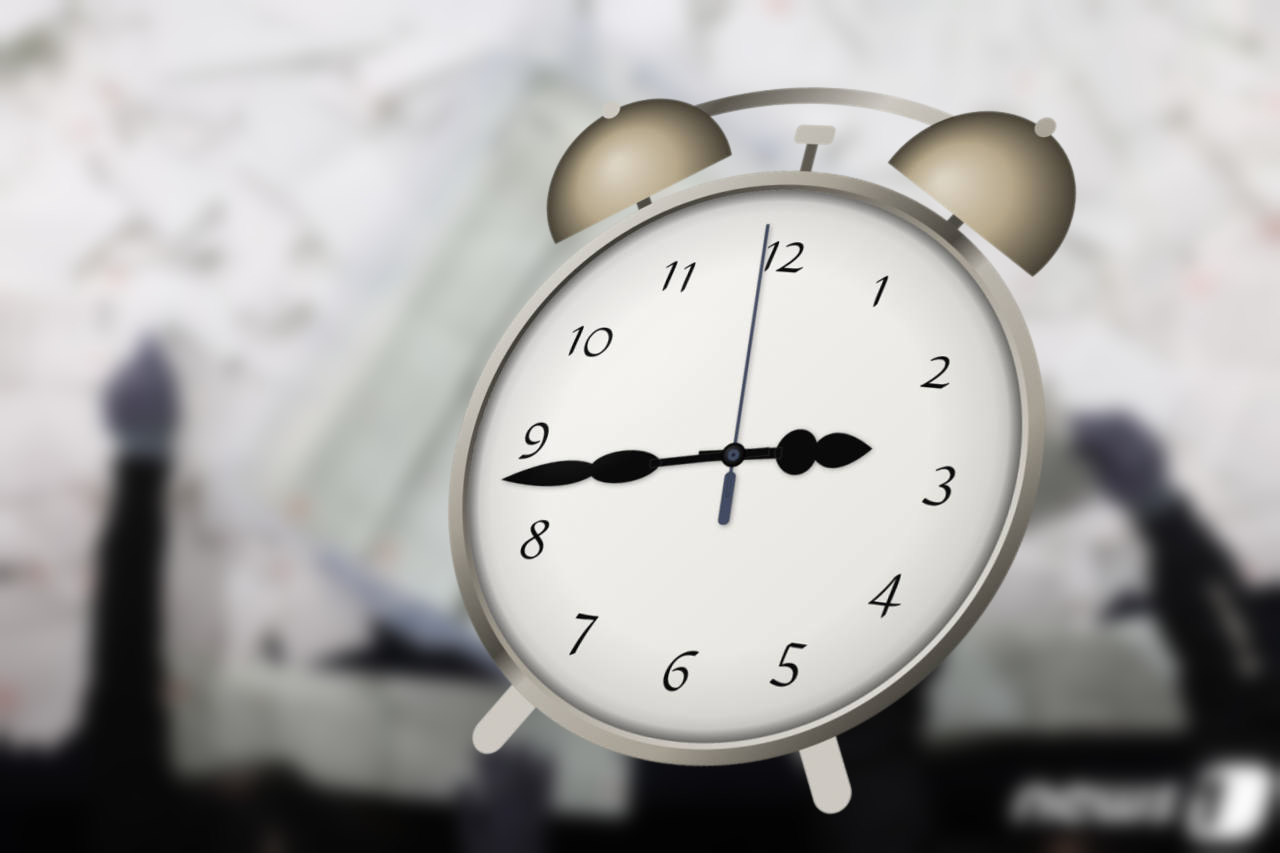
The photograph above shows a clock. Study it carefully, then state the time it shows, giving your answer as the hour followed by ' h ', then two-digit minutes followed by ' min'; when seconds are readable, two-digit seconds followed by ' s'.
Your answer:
2 h 42 min 59 s
